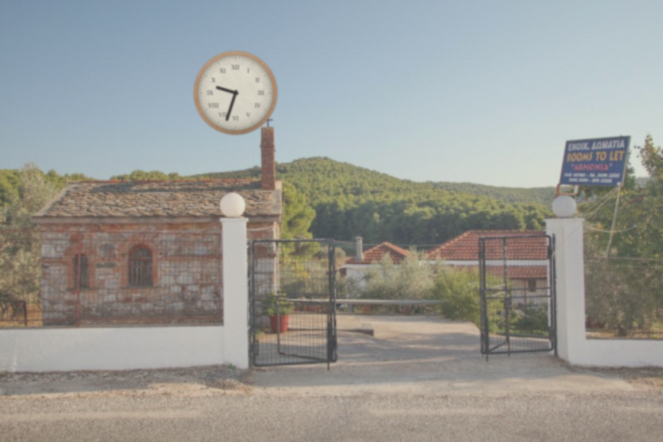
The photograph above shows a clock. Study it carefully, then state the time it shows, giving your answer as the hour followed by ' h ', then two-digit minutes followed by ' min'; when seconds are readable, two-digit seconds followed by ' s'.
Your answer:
9 h 33 min
